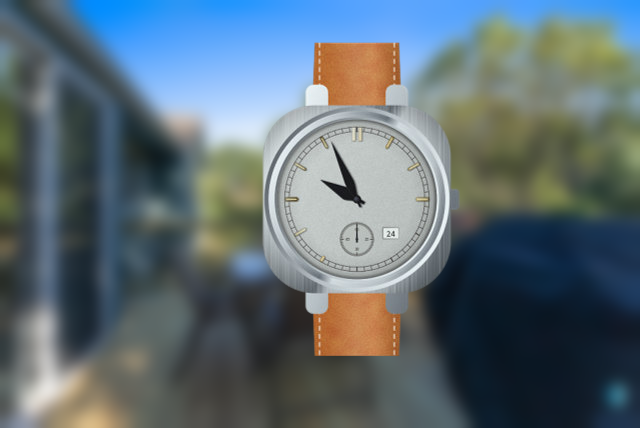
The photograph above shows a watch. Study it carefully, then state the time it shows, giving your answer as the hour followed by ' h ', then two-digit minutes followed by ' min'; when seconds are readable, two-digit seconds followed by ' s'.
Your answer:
9 h 56 min
